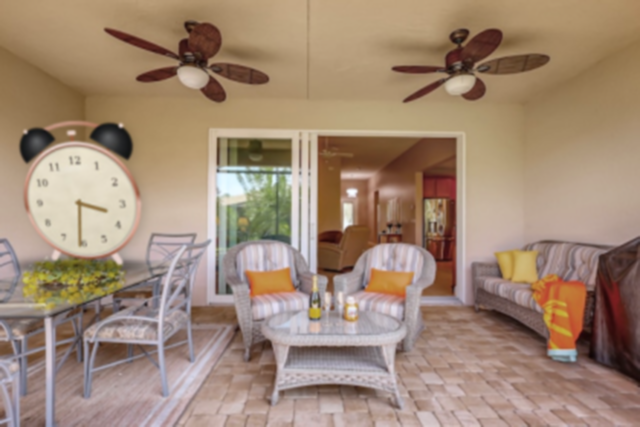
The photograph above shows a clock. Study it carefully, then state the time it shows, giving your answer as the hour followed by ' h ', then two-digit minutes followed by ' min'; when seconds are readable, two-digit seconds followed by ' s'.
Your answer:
3 h 31 min
